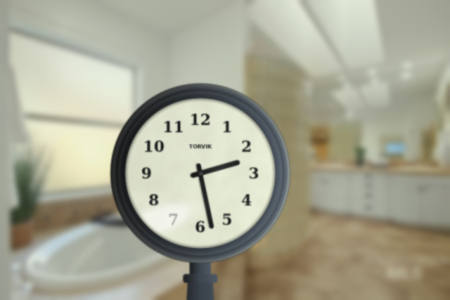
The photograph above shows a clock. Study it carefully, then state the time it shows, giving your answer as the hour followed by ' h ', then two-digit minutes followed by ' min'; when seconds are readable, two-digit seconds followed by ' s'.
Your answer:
2 h 28 min
